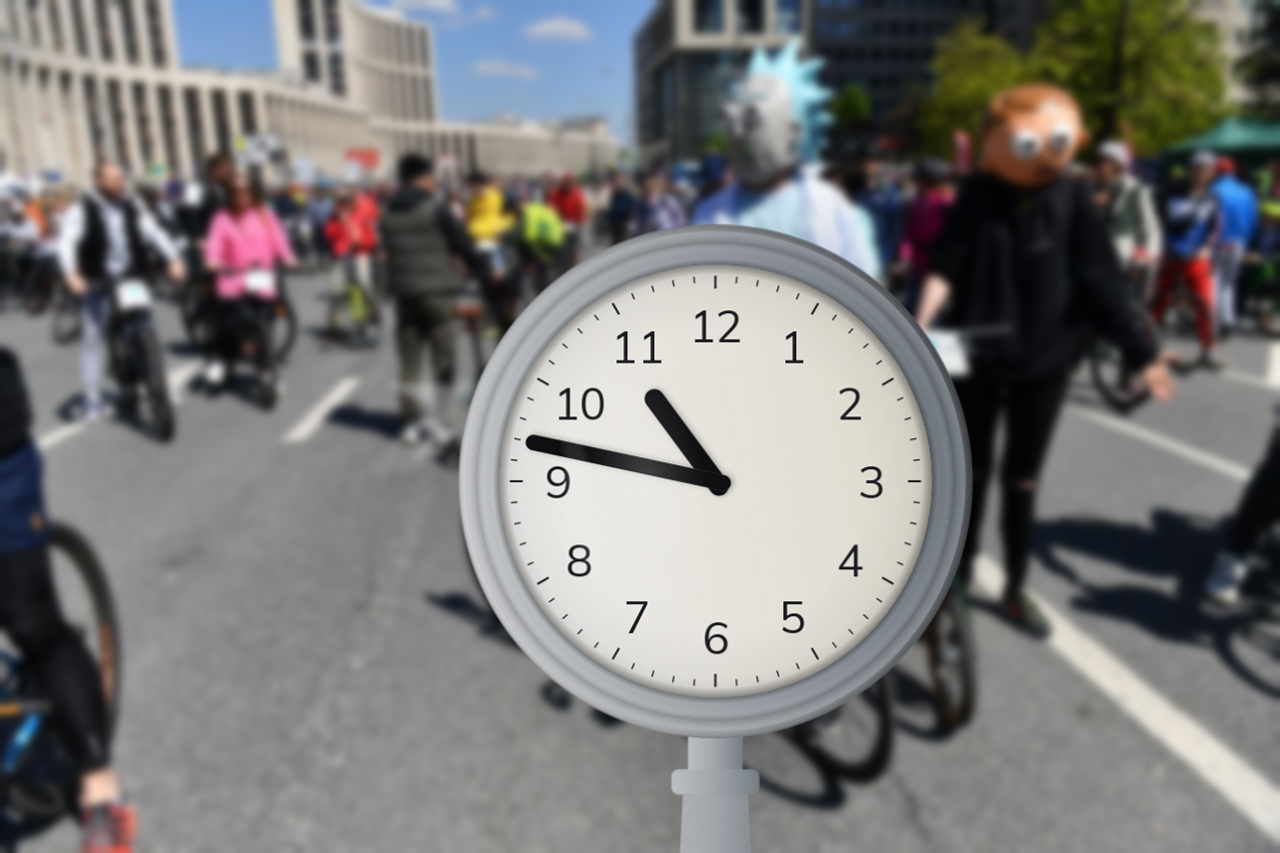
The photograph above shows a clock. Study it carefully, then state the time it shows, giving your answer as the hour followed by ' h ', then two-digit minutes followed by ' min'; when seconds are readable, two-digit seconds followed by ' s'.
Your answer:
10 h 47 min
